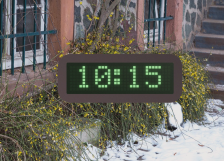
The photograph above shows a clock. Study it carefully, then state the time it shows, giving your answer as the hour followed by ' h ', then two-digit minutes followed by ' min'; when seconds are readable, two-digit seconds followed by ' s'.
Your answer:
10 h 15 min
